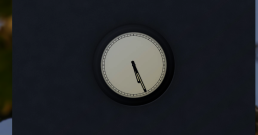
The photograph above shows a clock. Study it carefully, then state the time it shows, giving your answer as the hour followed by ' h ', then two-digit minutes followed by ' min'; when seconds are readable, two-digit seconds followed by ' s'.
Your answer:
5 h 26 min
